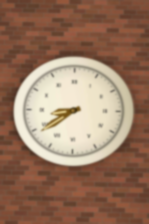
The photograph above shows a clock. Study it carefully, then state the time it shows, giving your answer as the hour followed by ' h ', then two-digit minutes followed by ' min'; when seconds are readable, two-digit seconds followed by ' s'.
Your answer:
8 h 39 min
